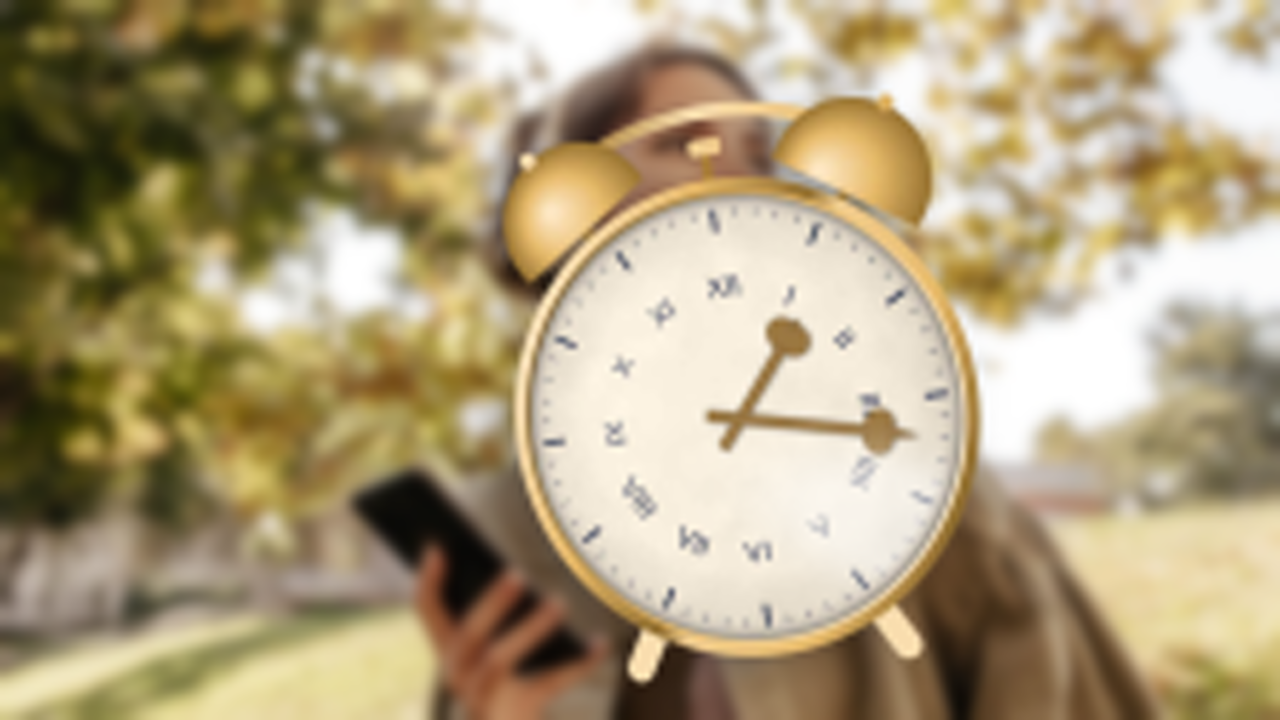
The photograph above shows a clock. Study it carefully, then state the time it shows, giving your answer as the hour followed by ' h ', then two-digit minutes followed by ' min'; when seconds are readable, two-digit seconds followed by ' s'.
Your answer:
1 h 17 min
